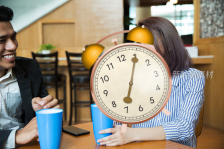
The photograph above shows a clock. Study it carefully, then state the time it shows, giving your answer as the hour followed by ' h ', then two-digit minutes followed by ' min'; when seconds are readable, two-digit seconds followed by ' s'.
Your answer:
7 h 05 min
